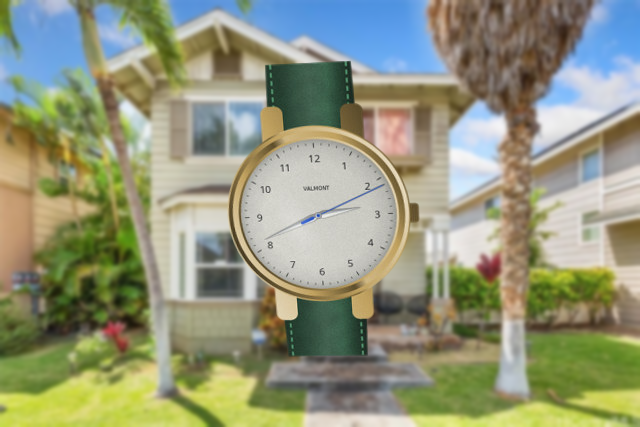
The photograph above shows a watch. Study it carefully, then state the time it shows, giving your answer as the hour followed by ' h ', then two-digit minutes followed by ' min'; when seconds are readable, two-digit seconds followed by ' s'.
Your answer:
2 h 41 min 11 s
